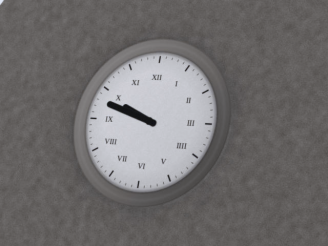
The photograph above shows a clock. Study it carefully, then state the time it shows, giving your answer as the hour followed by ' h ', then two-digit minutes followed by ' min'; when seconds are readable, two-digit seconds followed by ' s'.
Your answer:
9 h 48 min
